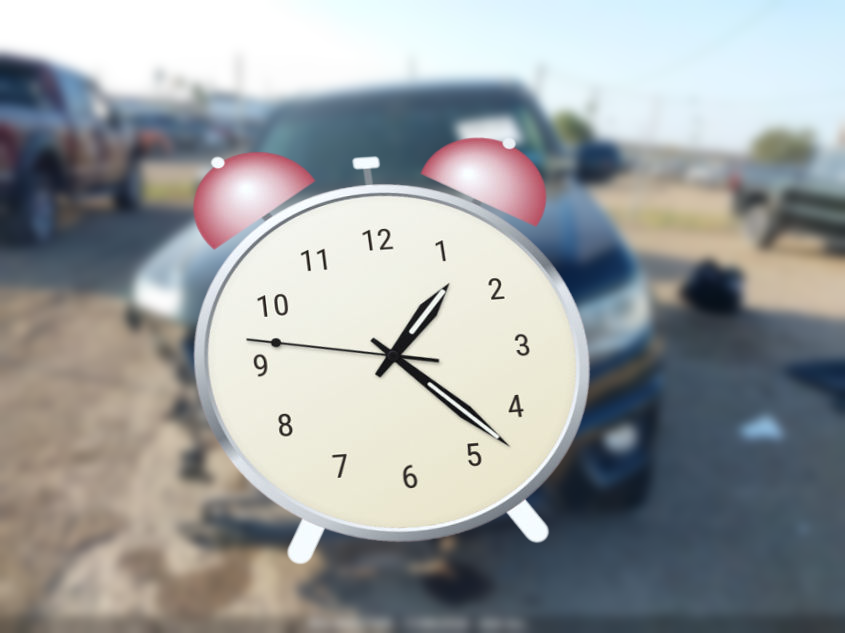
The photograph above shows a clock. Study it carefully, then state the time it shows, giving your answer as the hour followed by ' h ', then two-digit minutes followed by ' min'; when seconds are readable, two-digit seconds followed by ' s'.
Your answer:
1 h 22 min 47 s
